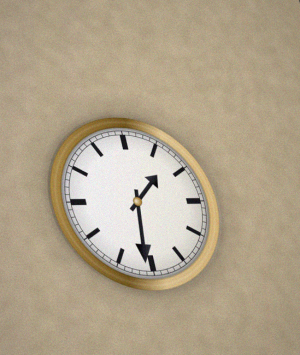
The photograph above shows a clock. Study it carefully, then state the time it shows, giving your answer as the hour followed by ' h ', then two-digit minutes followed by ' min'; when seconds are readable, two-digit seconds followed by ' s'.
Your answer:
1 h 31 min
